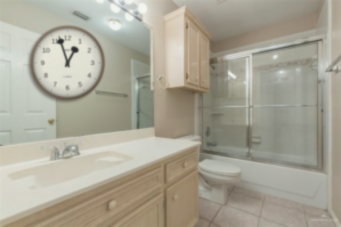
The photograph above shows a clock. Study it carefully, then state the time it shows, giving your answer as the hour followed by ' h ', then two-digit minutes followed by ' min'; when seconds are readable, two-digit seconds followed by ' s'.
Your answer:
12 h 57 min
